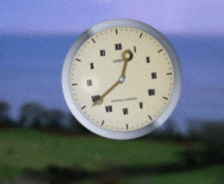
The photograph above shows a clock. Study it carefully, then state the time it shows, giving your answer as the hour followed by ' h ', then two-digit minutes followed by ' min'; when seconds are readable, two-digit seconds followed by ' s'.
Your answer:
12 h 39 min
